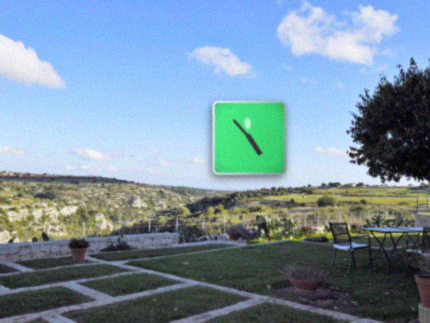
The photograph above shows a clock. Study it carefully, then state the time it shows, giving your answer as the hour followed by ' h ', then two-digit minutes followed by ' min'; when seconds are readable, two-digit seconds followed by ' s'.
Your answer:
4 h 53 min
